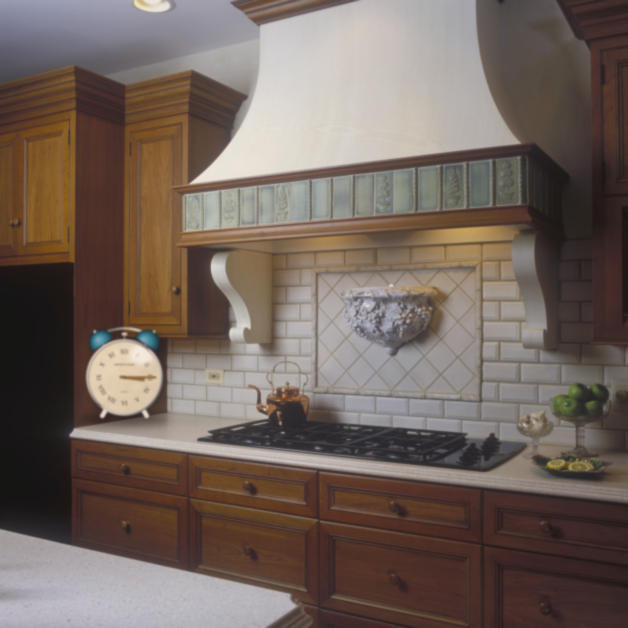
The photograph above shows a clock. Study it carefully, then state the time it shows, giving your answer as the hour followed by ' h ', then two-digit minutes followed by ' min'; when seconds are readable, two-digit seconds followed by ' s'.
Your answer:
3 h 15 min
